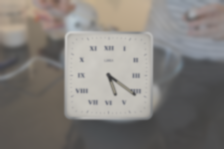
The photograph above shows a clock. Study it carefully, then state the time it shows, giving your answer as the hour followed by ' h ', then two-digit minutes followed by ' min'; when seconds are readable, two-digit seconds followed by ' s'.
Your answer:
5 h 21 min
